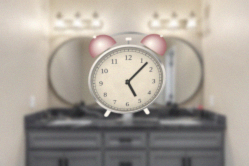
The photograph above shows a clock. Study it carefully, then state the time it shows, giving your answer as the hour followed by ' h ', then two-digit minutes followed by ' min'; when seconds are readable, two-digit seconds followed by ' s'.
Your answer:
5 h 07 min
